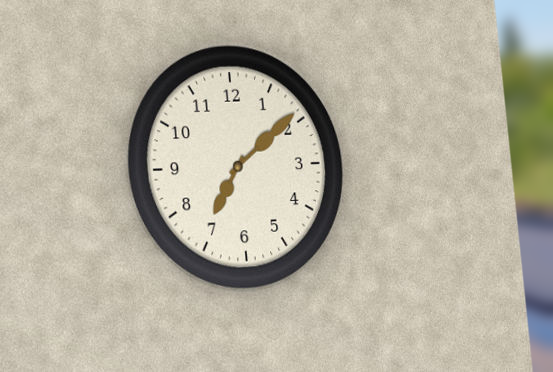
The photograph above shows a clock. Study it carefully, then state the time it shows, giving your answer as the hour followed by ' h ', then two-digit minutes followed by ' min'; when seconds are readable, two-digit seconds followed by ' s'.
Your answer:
7 h 09 min
